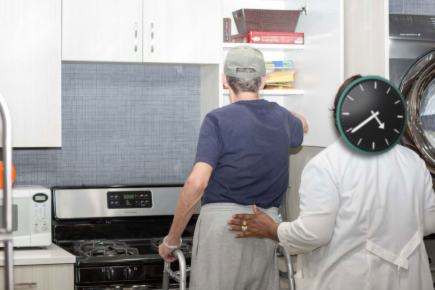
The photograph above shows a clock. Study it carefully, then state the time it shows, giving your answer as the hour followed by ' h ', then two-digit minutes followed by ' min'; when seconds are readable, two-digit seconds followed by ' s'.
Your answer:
4 h 39 min
